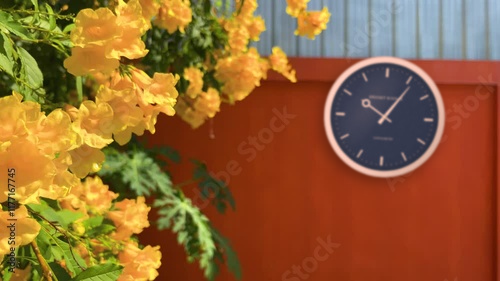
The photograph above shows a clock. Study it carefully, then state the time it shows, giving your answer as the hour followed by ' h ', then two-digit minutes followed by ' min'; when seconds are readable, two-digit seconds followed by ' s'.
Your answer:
10 h 06 min
